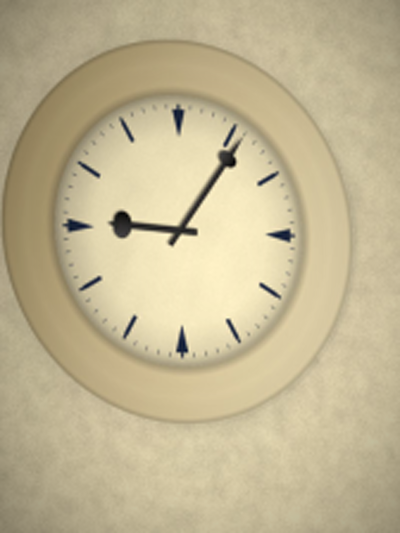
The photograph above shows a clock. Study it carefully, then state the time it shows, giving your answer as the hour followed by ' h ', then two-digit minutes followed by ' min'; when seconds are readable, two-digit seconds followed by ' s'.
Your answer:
9 h 06 min
